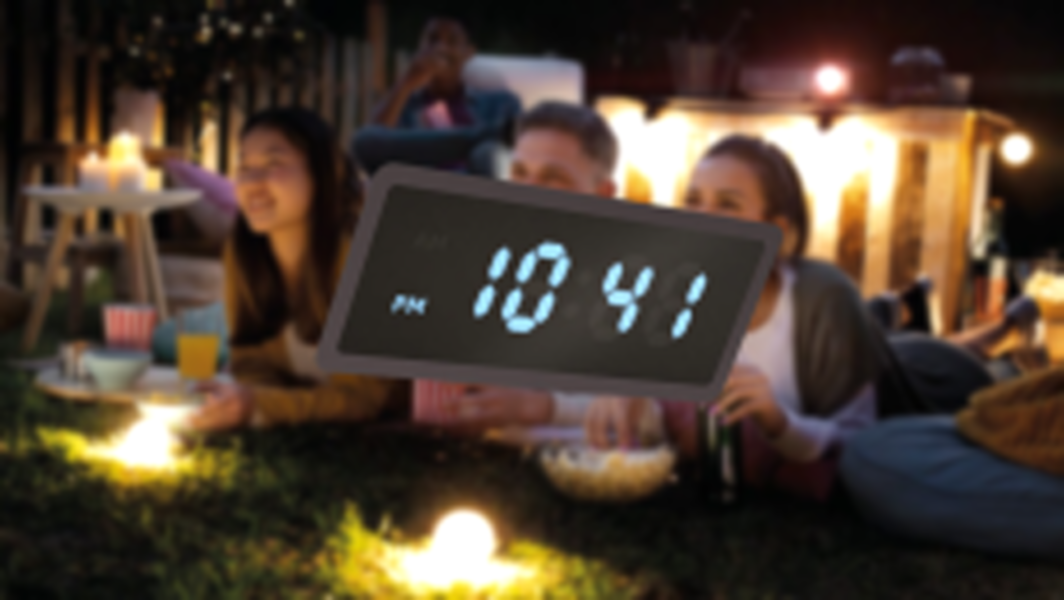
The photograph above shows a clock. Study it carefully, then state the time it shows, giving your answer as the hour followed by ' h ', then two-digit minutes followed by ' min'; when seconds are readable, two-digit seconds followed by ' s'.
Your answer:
10 h 41 min
